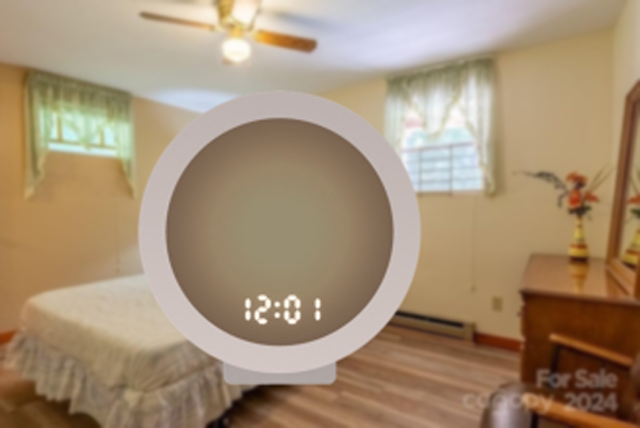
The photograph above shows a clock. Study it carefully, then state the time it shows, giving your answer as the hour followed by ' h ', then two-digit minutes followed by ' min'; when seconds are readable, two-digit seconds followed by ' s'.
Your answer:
12 h 01 min
